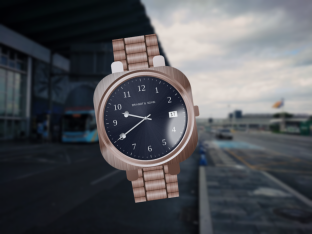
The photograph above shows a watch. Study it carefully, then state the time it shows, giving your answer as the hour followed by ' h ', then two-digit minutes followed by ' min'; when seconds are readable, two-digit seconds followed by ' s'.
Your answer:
9 h 40 min
